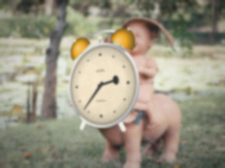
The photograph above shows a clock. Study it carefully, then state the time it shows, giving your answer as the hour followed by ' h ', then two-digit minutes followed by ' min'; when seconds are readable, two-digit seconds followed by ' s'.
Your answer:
2 h 37 min
